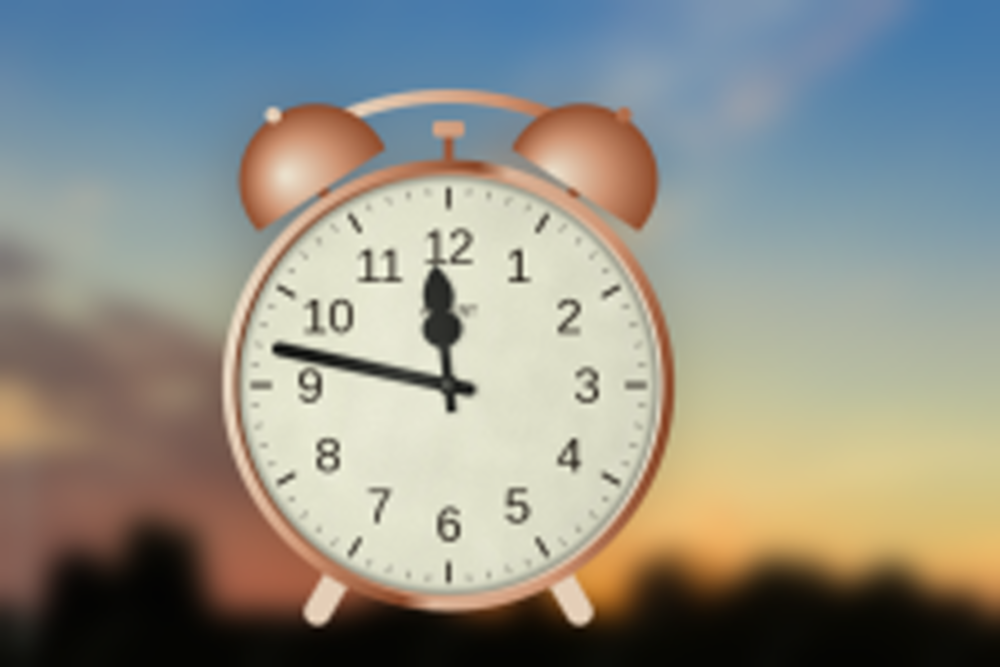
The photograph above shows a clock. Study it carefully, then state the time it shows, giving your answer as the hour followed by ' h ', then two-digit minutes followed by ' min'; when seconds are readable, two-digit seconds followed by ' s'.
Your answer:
11 h 47 min
